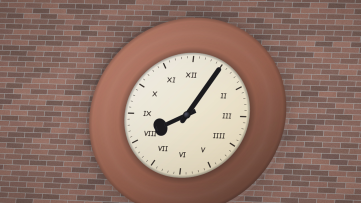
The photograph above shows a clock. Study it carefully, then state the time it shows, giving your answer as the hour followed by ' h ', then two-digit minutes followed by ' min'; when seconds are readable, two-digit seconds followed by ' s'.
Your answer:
8 h 05 min
